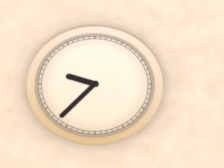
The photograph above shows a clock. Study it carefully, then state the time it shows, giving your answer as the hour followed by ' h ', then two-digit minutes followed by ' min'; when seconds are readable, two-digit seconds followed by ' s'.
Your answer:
9 h 37 min
